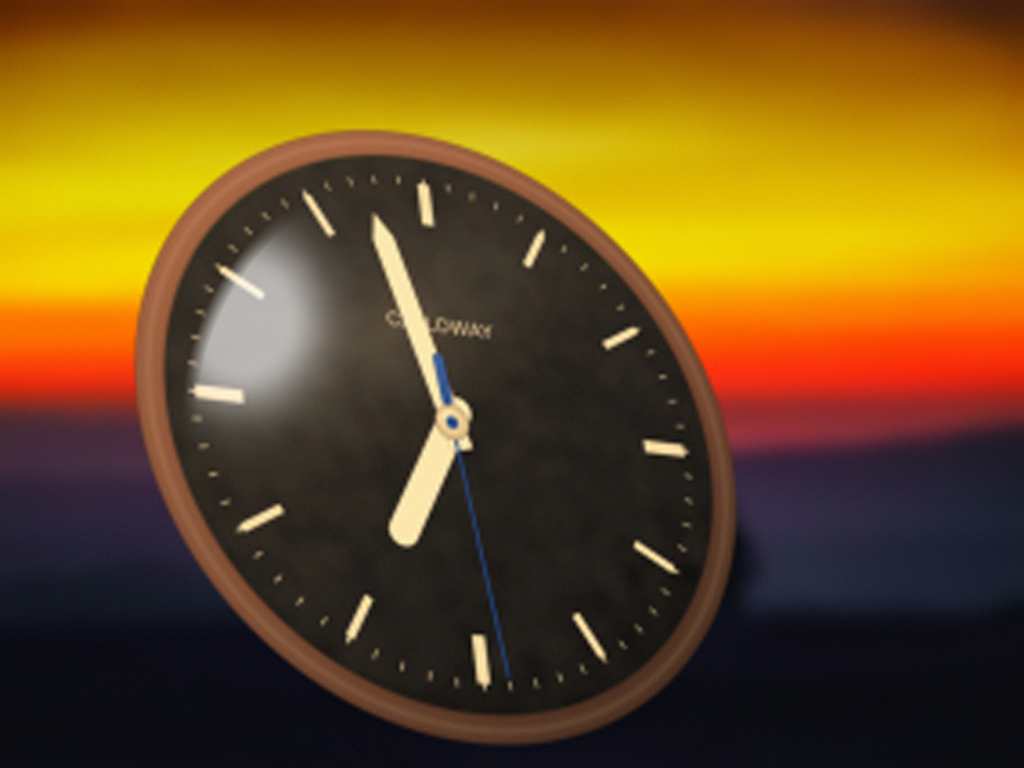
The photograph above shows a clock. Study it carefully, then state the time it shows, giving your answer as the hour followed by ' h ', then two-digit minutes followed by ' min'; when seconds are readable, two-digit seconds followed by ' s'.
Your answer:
6 h 57 min 29 s
